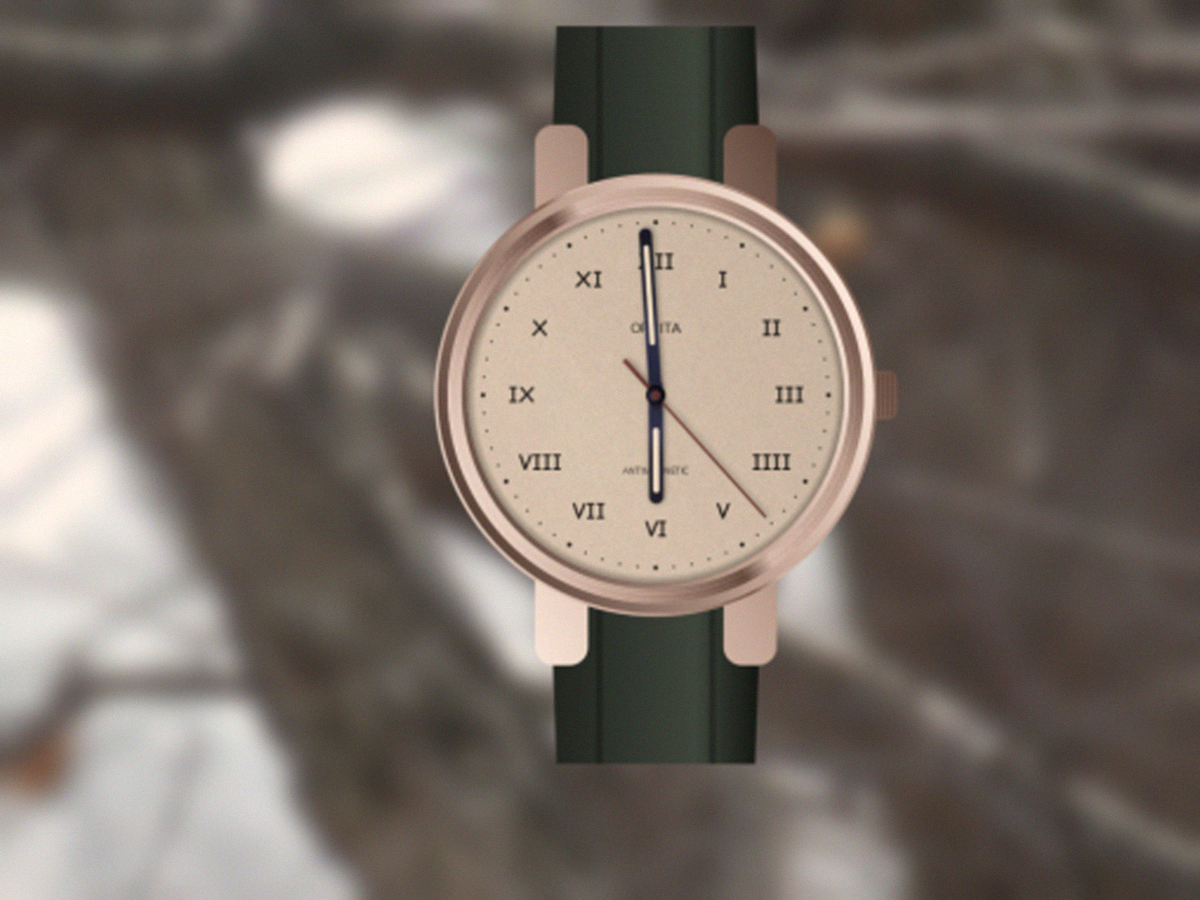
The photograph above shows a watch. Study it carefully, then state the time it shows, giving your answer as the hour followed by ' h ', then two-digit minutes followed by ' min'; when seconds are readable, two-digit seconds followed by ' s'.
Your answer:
5 h 59 min 23 s
